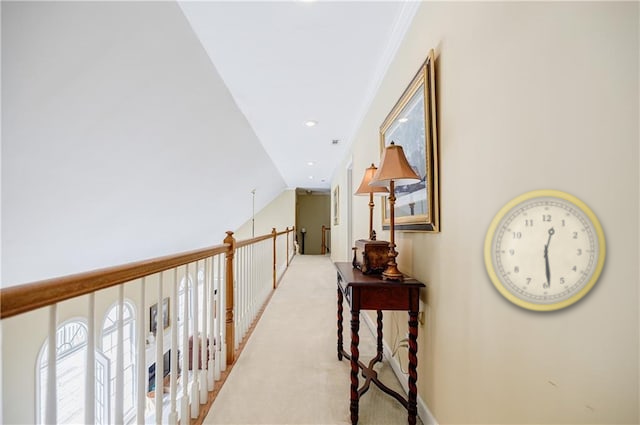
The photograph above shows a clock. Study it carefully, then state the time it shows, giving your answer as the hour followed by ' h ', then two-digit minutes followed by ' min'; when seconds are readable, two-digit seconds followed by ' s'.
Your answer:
12 h 29 min
